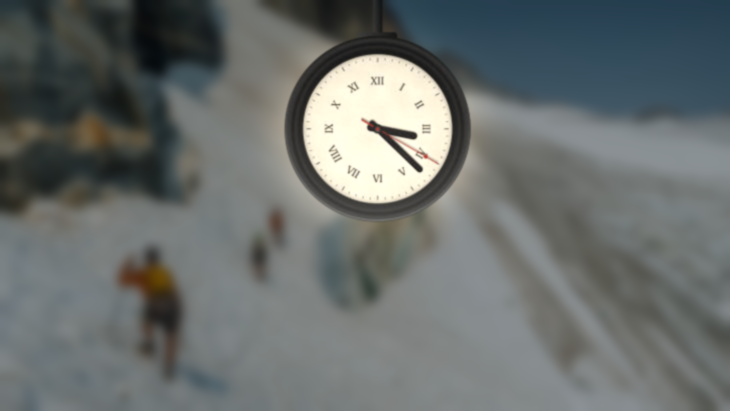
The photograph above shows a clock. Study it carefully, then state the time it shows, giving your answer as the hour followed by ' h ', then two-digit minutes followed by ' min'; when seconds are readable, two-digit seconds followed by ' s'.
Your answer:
3 h 22 min 20 s
